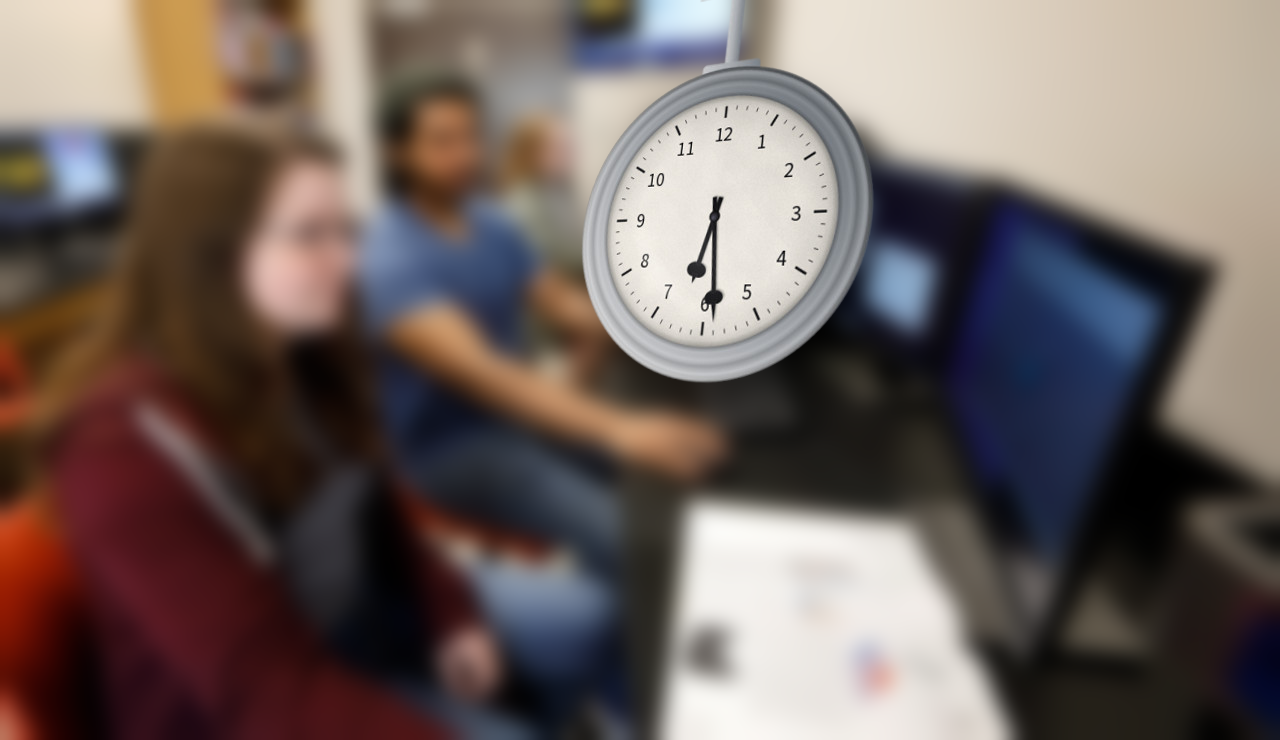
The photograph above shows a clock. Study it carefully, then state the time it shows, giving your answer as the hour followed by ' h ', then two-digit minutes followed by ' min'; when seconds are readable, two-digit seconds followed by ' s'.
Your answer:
6 h 29 min
